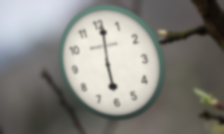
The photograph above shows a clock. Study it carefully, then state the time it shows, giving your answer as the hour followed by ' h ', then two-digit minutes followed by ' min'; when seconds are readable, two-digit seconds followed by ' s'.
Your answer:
6 h 01 min
